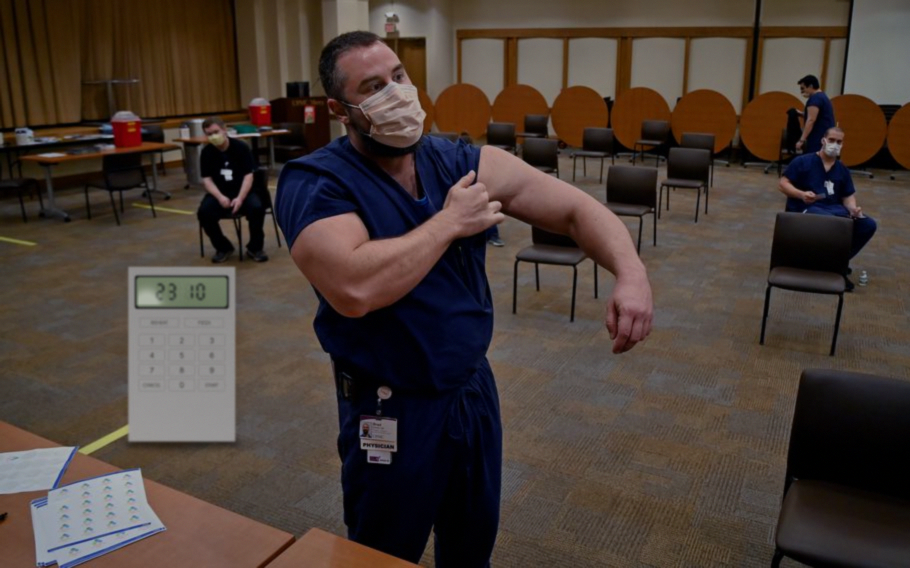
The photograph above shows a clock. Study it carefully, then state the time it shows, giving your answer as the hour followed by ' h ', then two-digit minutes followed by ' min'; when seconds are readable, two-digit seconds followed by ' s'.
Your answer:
23 h 10 min
